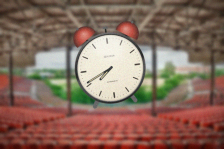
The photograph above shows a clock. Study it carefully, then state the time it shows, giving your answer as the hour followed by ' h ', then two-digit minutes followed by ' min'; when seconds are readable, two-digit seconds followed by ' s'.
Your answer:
7 h 41 min
